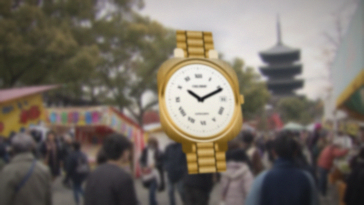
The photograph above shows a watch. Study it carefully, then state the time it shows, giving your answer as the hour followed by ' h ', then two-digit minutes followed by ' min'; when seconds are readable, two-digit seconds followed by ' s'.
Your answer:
10 h 11 min
